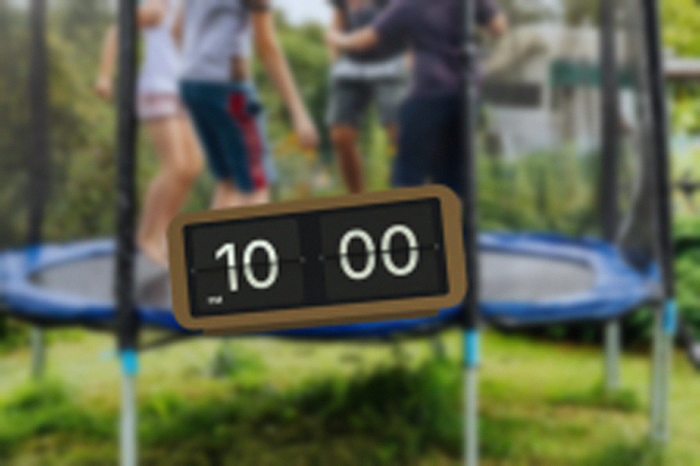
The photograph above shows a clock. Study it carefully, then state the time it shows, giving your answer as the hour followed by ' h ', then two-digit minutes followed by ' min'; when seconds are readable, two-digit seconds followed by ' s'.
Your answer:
10 h 00 min
